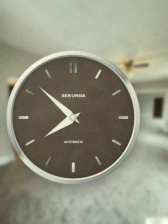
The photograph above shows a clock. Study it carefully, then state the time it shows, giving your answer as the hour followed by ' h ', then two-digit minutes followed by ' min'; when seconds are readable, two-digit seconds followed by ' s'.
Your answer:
7 h 52 min
